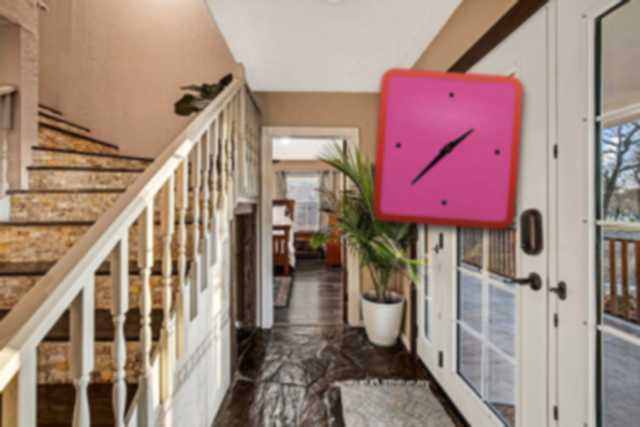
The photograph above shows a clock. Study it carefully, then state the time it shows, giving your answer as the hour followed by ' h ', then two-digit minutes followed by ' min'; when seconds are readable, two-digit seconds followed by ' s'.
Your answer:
1 h 37 min
